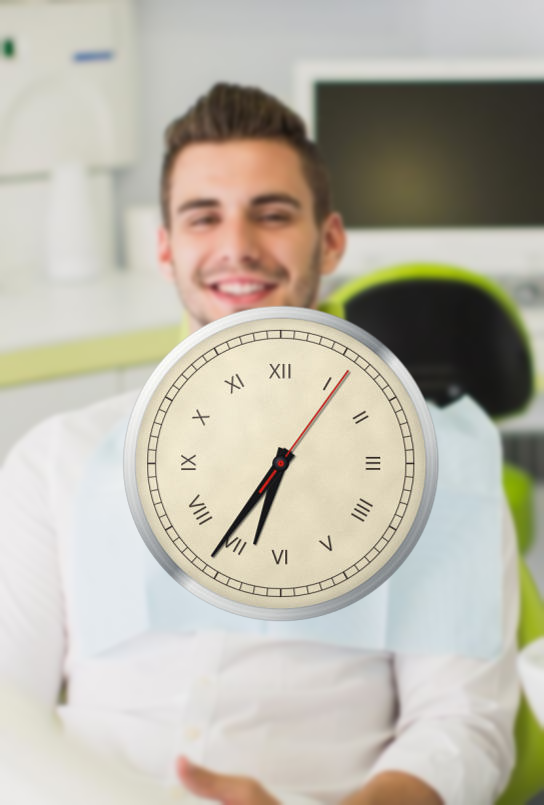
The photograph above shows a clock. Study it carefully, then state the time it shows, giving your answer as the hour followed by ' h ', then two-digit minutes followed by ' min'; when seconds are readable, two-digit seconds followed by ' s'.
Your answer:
6 h 36 min 06 s
